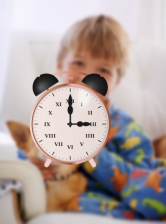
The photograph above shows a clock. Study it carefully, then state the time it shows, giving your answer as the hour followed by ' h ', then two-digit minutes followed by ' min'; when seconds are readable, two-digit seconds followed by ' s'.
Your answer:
3 h 00 min
